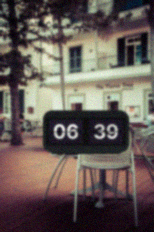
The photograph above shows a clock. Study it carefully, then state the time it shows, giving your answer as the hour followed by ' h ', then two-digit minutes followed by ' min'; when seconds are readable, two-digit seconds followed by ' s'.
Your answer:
6 h 39 min
